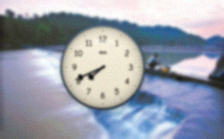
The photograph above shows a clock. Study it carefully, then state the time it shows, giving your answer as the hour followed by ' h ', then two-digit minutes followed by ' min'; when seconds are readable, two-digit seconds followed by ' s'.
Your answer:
7 h 41 min
